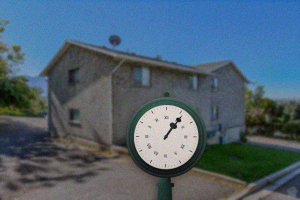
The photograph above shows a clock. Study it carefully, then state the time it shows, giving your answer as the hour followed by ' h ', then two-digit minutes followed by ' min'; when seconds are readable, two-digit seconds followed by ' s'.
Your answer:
1 h 06 min
